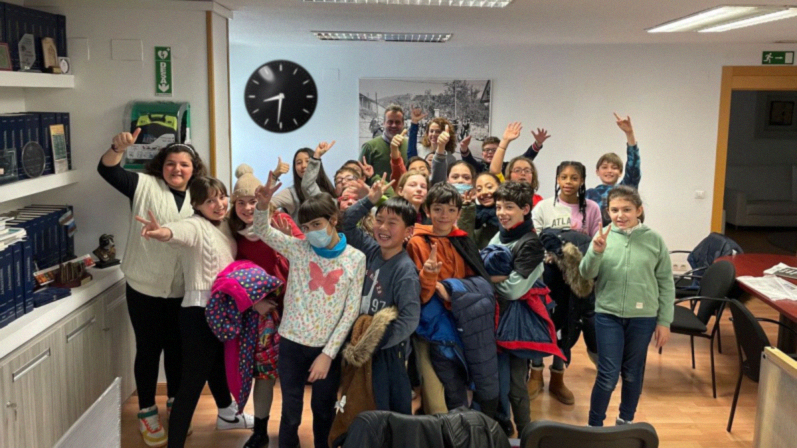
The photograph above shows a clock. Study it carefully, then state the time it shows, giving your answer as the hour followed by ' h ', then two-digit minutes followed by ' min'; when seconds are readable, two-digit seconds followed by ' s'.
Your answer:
8 h 31 min
